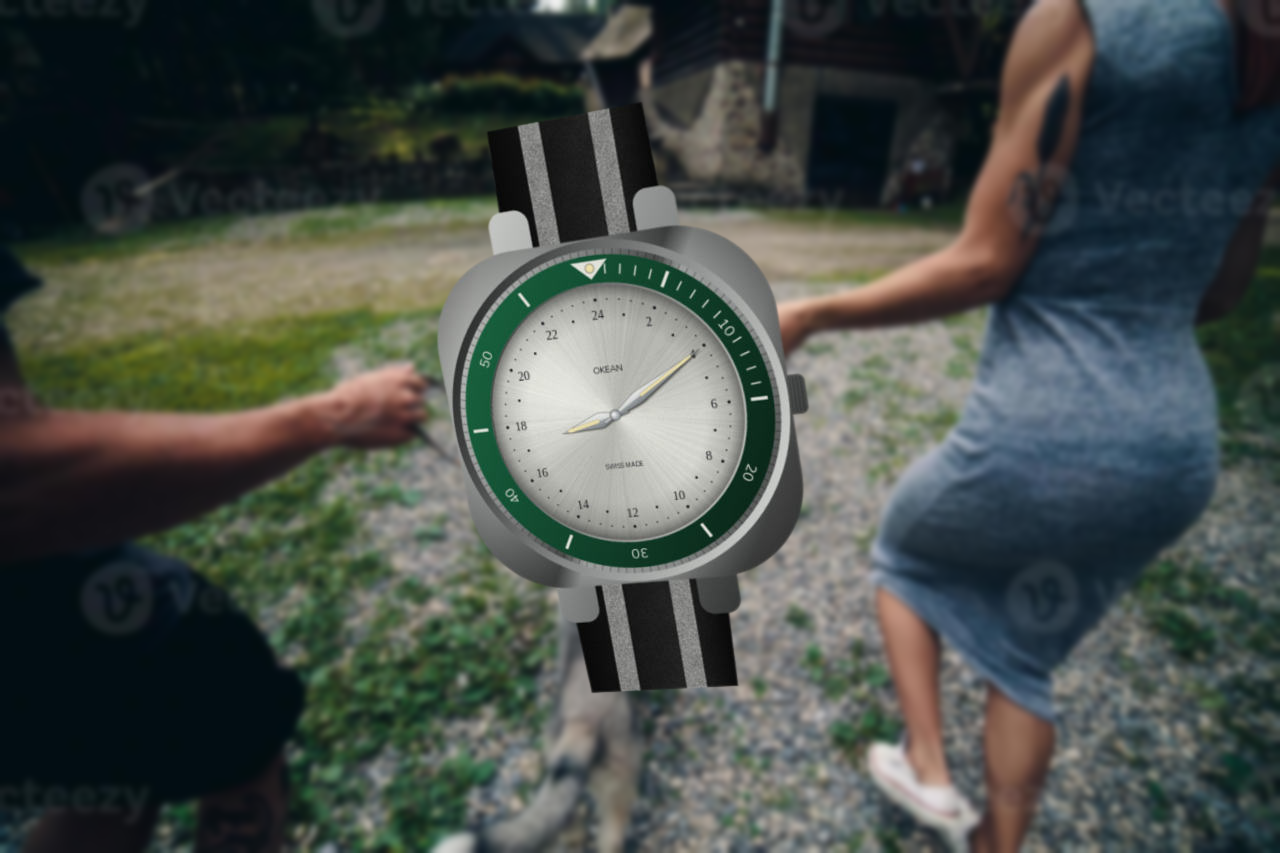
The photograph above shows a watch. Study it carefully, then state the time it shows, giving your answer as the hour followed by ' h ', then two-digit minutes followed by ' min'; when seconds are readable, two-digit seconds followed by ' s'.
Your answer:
17 h 10 min
